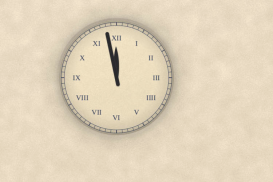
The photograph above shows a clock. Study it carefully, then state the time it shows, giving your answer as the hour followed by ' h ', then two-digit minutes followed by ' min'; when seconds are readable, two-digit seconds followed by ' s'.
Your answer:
11 h 58 min
